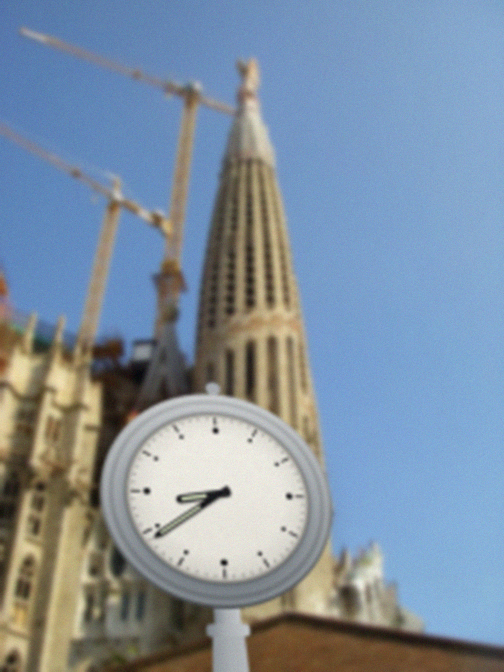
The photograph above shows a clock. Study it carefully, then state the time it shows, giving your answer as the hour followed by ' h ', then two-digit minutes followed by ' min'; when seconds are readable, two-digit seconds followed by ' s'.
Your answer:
8 h 39 min
